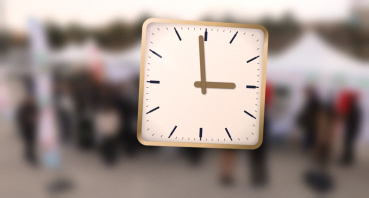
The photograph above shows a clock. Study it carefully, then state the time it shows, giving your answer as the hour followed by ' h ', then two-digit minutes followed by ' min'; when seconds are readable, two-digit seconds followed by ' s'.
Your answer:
2 h 59 min
